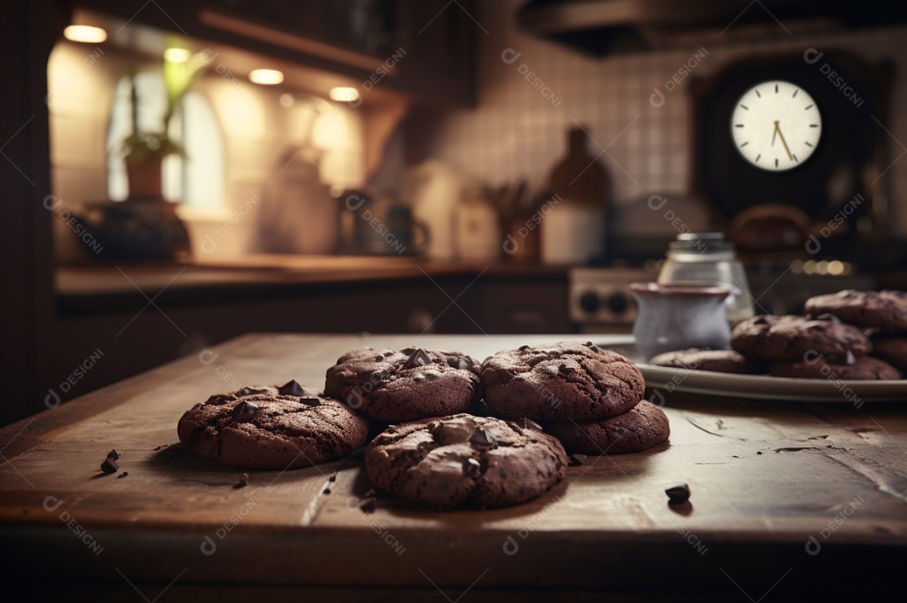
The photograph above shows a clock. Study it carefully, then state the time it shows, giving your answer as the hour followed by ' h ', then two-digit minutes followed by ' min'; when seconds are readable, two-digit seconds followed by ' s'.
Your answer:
6 h 26 min
